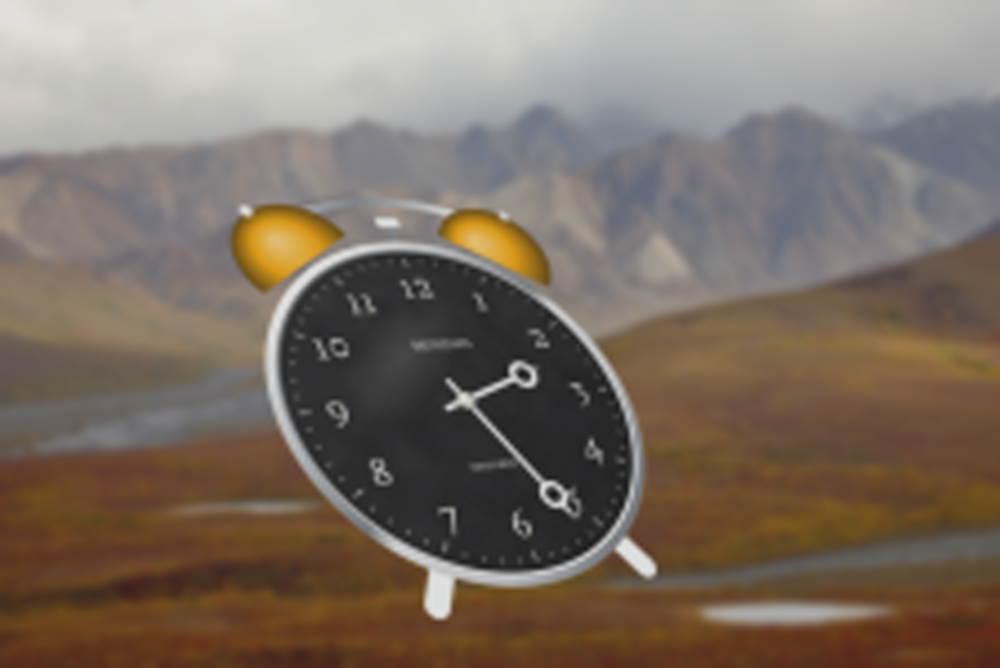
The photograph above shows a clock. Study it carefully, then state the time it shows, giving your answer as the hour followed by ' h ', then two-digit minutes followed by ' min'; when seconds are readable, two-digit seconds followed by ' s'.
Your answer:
2 h 26 min
